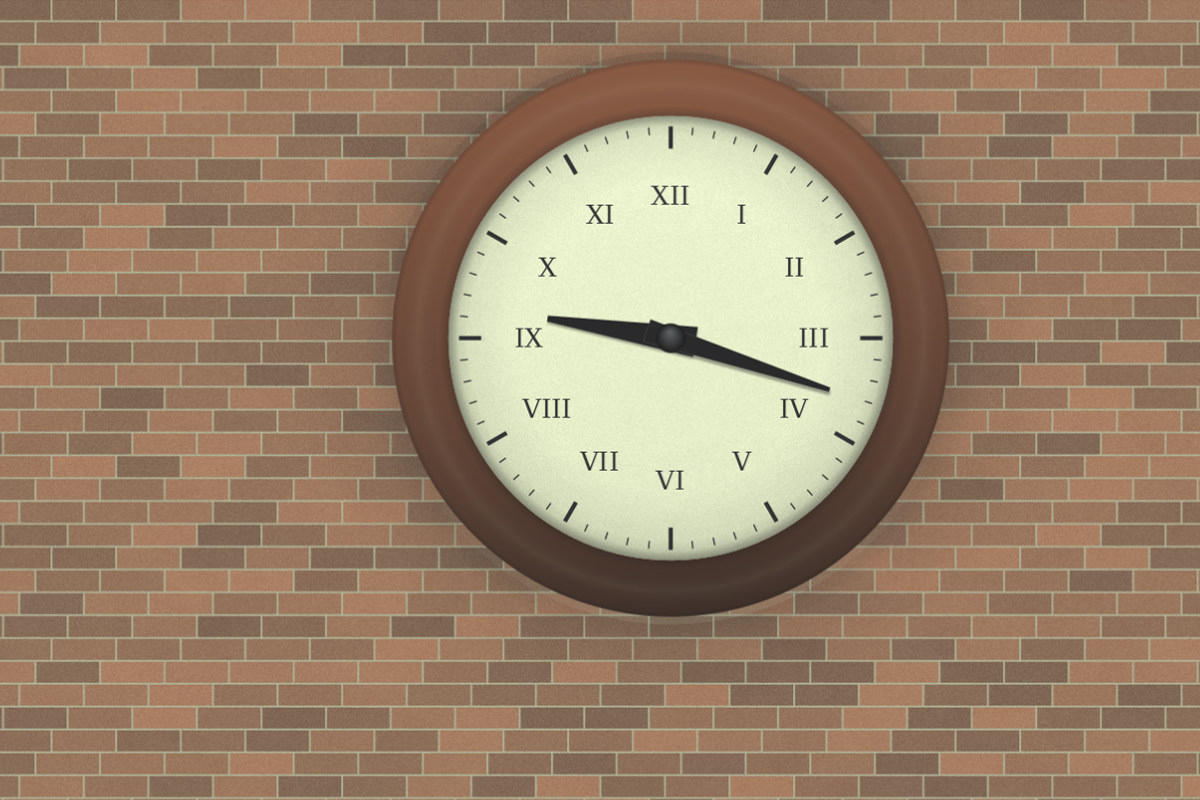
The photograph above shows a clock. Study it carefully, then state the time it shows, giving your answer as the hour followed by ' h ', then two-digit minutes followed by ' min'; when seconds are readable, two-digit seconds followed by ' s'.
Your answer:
9 h 18 min
